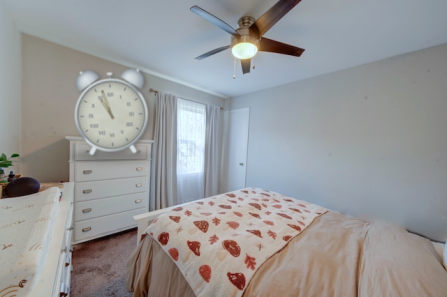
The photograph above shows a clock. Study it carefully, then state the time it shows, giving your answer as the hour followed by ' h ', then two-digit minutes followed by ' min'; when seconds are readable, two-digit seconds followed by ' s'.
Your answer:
10 h 57 min
